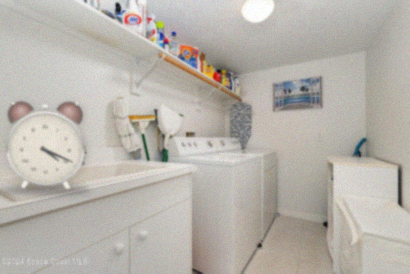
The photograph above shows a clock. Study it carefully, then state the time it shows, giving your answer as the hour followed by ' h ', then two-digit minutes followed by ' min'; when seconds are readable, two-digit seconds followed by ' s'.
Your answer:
4 h 19 min
